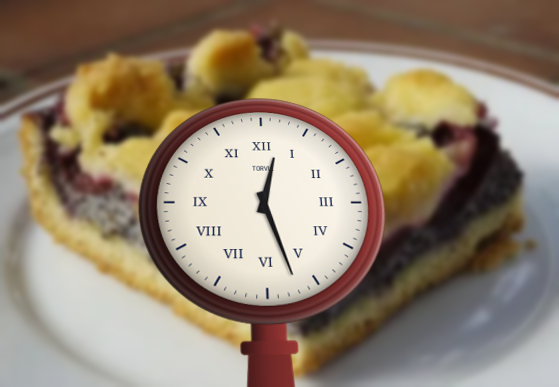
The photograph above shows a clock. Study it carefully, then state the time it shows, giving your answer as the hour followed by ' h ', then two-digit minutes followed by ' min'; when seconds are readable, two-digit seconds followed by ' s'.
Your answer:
12 h 27 min
